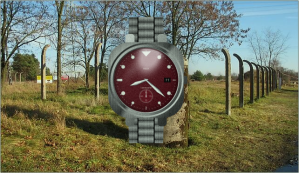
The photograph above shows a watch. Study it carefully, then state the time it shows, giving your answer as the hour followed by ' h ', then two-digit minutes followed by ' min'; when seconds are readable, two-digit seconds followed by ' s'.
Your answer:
8 h 22 min
